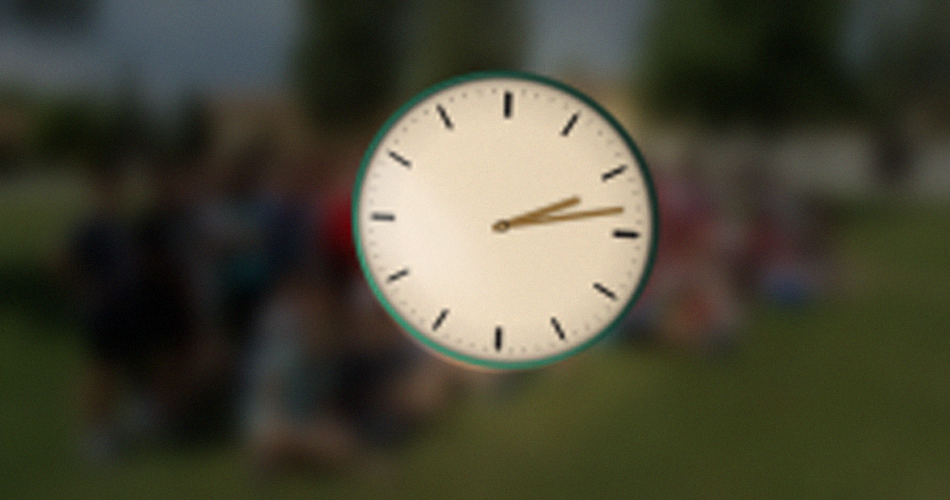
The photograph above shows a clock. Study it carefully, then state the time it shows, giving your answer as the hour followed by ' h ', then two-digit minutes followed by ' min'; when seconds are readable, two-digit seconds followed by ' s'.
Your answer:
2 h 13 min
